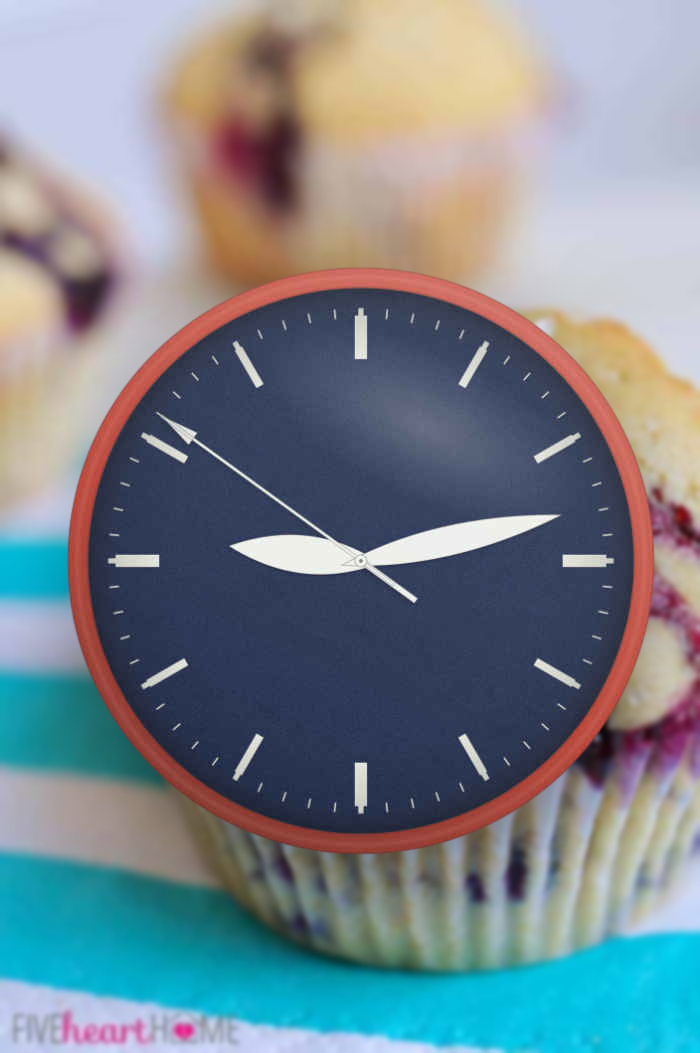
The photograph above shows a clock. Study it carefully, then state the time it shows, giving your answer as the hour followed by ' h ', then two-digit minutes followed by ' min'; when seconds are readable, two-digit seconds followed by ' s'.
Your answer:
9 h 12 min 51 s
